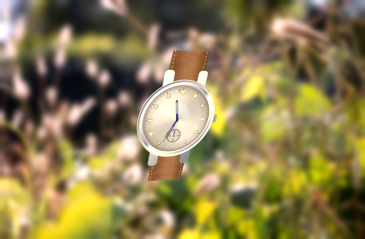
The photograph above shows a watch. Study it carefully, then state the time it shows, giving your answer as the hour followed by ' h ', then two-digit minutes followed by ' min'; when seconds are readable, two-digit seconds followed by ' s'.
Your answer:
11 h 34 min
